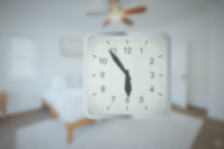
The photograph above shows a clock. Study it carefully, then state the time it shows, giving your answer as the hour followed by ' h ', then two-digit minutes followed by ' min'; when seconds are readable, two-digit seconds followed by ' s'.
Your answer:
5 h 54 min
